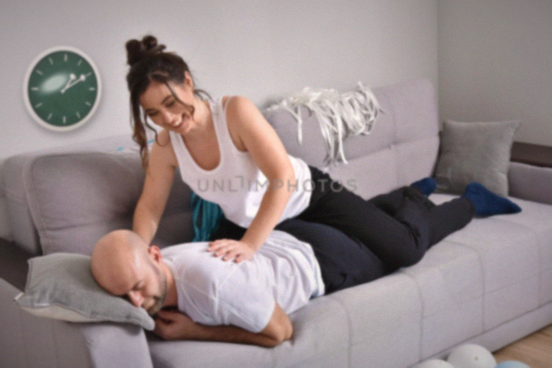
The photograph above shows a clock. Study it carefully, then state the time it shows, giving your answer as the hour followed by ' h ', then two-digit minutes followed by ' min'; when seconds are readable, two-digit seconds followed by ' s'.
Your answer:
1 h 10 min
